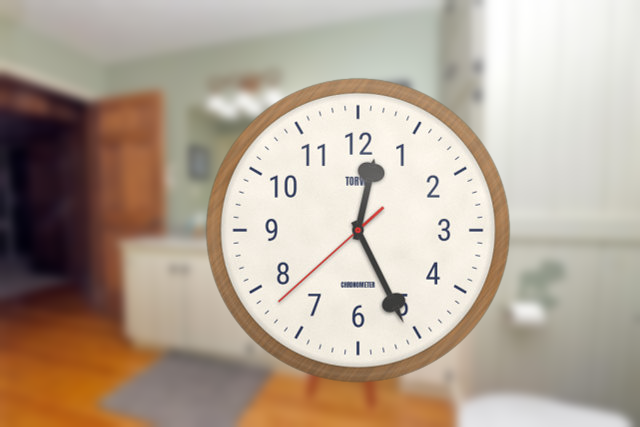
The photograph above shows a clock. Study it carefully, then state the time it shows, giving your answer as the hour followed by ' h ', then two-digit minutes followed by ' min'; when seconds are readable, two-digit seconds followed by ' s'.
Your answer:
12 h 25 min 38 s
